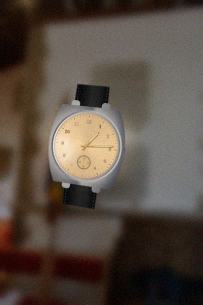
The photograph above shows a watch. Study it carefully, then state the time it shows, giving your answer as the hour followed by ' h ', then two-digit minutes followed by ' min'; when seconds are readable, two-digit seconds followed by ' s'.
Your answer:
1 h 14 min
